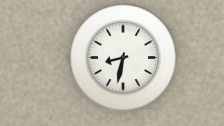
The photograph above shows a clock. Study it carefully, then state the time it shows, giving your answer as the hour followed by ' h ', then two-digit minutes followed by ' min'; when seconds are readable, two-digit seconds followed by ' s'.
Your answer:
8 h 32 min
